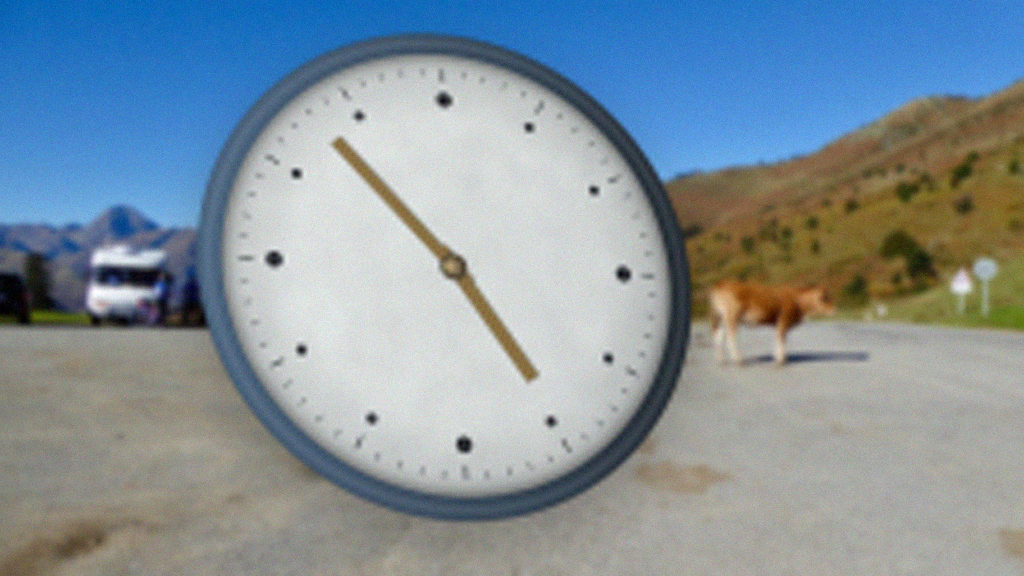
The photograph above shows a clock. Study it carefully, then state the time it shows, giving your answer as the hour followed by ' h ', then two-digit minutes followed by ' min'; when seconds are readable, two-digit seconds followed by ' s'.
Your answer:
4 h 53 min
